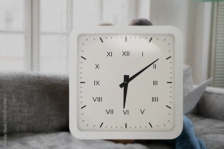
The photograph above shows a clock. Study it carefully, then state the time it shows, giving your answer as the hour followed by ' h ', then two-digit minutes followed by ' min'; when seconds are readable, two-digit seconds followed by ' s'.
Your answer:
6 h 09 min
